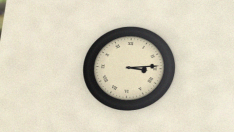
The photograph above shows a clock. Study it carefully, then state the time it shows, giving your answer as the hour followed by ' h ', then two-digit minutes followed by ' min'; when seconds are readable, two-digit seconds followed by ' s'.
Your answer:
3 h 14 min
